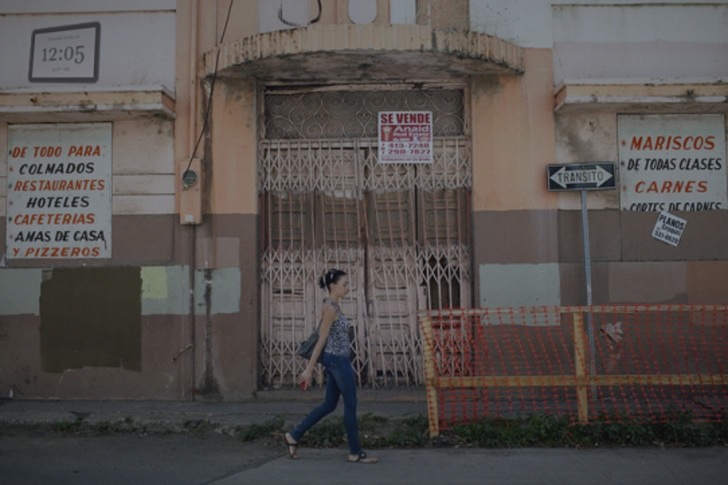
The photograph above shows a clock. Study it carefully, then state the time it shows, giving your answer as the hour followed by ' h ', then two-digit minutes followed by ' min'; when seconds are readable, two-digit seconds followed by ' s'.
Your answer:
12 h 05 min
